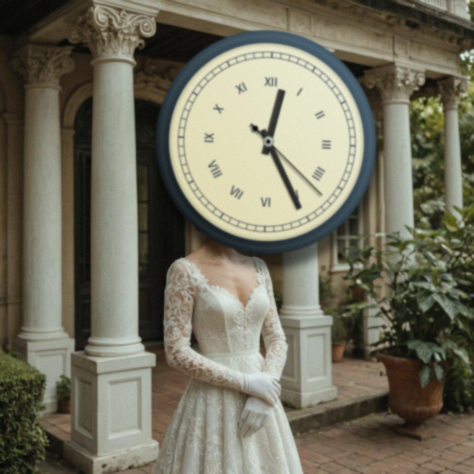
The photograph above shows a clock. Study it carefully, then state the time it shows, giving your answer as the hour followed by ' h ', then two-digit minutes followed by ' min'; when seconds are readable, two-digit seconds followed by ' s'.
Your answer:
12 h 25 min 22 s
